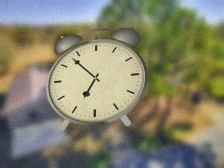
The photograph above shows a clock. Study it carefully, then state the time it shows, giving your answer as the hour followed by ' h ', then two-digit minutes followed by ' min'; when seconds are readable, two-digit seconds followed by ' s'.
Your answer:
6 h 53 min
